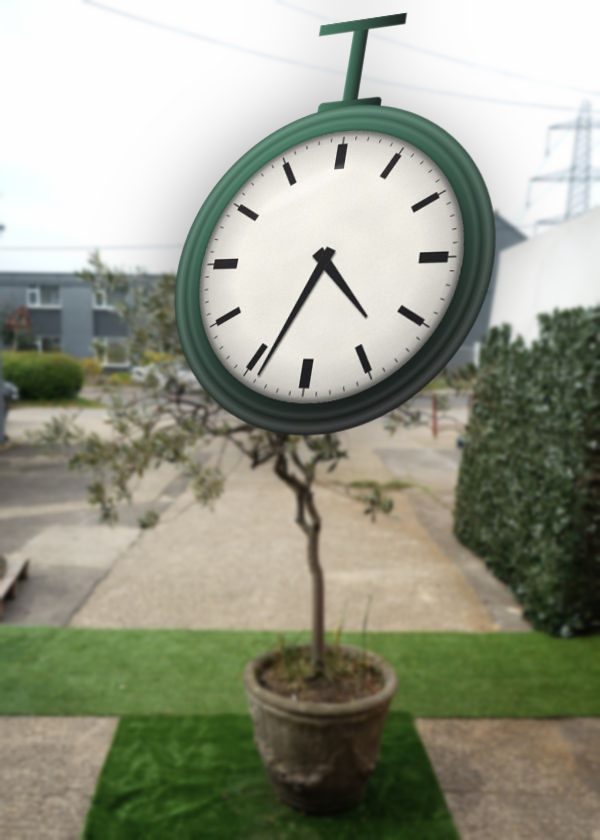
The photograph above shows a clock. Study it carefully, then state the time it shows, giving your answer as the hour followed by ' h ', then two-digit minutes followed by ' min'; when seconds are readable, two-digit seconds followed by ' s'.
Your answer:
4 h 34 min
